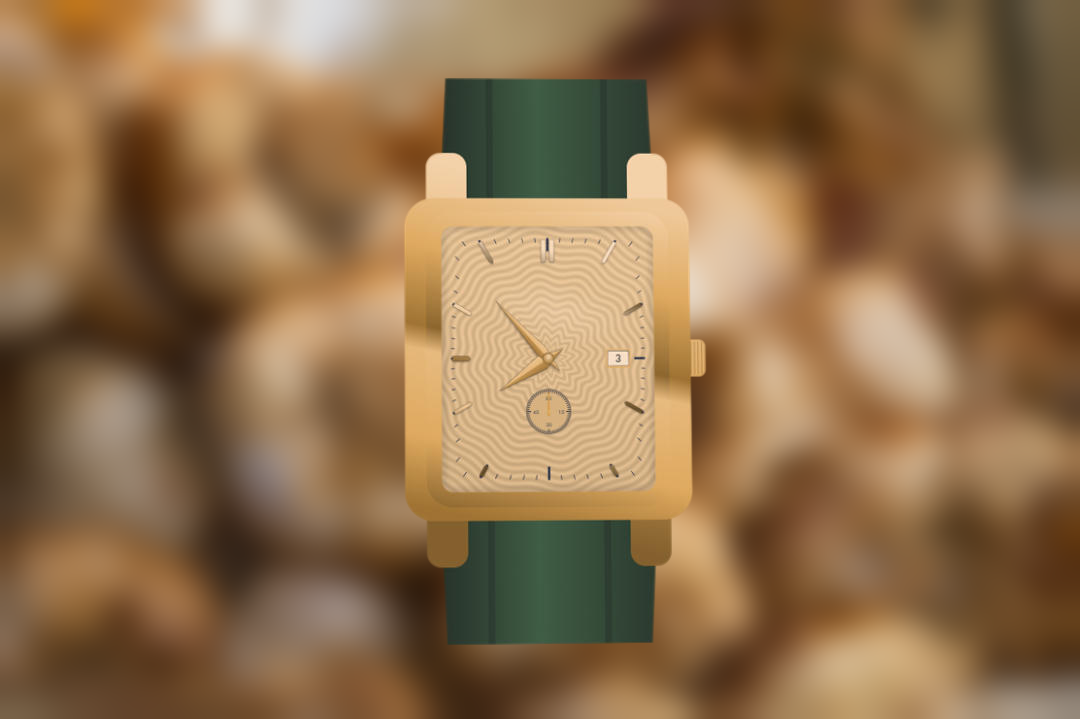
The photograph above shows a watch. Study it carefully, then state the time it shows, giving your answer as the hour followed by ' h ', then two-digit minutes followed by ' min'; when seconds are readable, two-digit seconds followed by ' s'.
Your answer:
7 h 53 min
